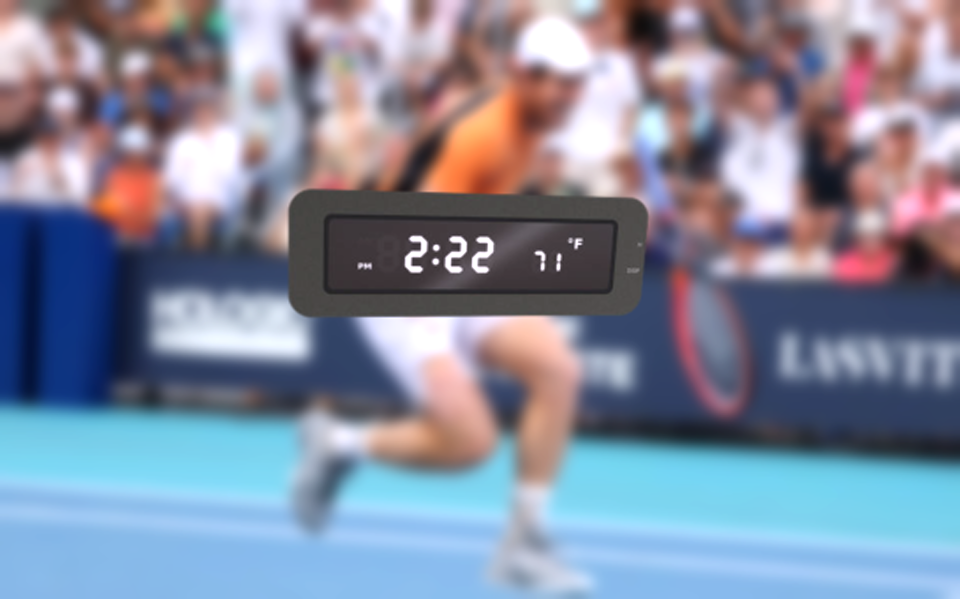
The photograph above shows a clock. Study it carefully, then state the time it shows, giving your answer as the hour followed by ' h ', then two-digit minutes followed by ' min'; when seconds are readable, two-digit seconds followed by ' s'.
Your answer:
2 h 22 min
